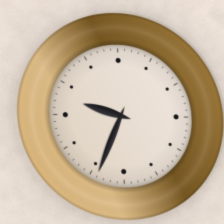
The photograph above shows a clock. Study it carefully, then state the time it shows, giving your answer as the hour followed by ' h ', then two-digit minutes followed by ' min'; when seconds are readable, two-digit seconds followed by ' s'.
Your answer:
9 h 34 min
